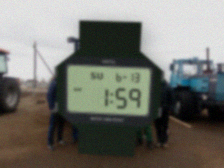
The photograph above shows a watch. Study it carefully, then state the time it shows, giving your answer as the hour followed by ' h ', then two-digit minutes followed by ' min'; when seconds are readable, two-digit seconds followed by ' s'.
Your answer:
1 h 59 min
